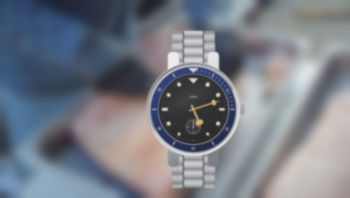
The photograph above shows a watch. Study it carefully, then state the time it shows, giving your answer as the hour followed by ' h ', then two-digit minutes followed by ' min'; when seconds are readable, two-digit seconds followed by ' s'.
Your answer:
5 h 12 min
